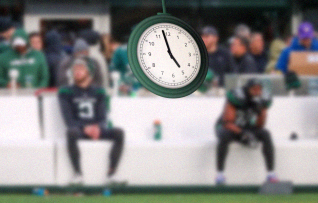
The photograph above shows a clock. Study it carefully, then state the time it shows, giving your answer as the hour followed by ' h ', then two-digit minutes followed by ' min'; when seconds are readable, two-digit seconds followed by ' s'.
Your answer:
4 h 58 min
